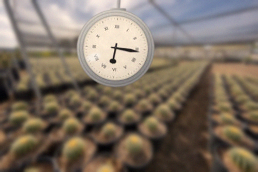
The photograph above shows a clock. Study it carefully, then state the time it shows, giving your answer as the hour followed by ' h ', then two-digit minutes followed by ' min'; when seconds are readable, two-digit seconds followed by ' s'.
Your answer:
6 h 16 min
